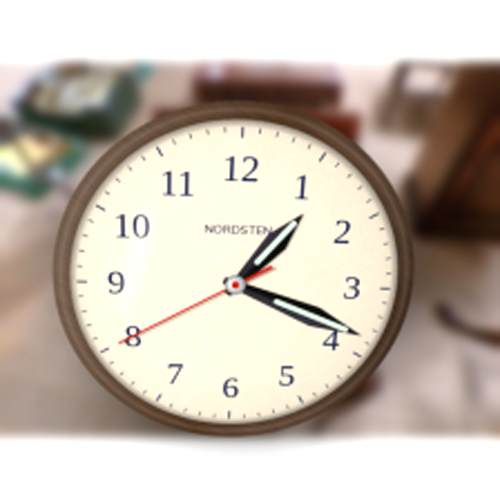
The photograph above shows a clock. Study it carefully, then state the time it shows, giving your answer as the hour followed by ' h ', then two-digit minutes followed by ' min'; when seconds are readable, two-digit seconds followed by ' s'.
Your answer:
1 h 18 min 40 s
